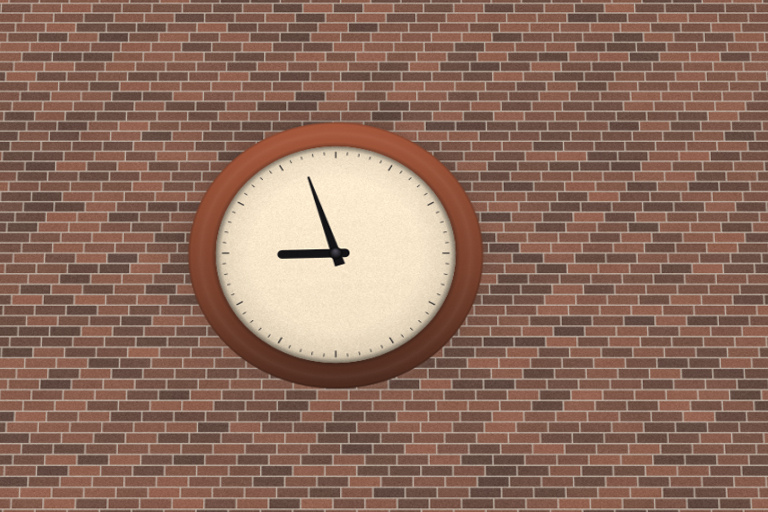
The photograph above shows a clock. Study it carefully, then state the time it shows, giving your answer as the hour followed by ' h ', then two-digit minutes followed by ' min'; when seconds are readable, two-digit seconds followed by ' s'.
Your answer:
8 h 57 min
